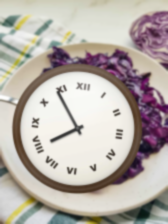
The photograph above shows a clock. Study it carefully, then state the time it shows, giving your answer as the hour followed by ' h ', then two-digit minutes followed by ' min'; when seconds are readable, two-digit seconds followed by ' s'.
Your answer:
7 h 54 min
